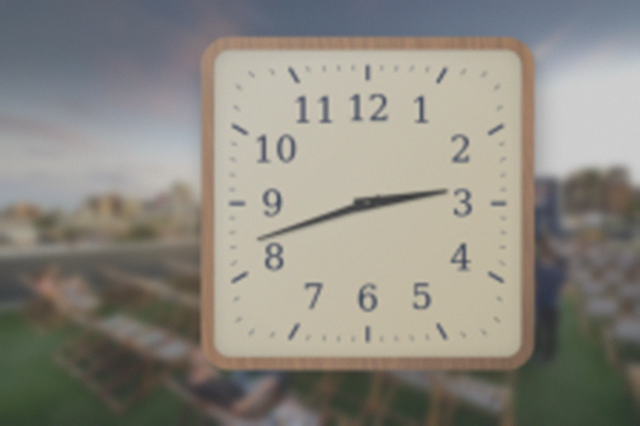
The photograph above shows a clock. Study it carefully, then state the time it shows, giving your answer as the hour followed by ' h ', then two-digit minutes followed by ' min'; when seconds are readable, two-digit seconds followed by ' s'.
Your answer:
2 h 42 min
